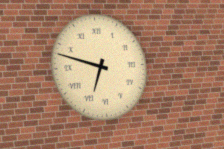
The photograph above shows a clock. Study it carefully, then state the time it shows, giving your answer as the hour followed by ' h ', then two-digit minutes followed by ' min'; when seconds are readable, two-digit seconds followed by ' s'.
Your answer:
6 h 48 min
